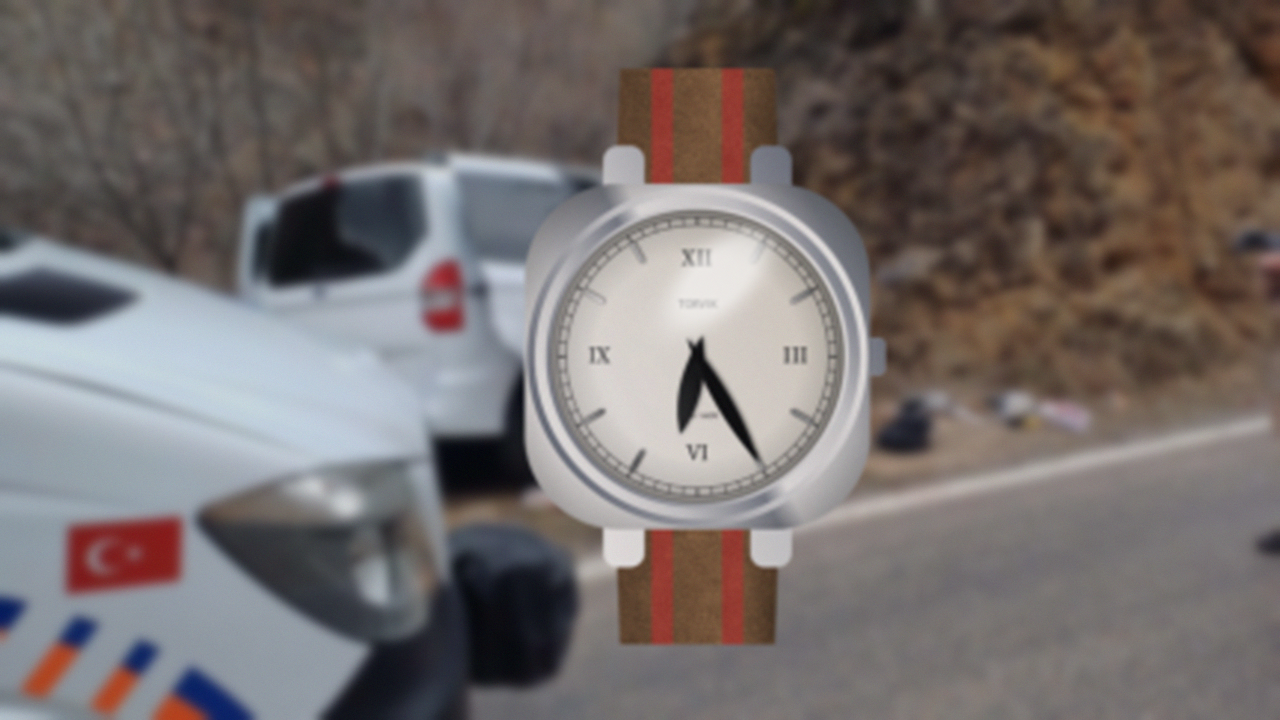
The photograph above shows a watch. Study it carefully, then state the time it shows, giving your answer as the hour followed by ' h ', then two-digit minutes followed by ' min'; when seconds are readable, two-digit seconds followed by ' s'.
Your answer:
6 h 25 min
